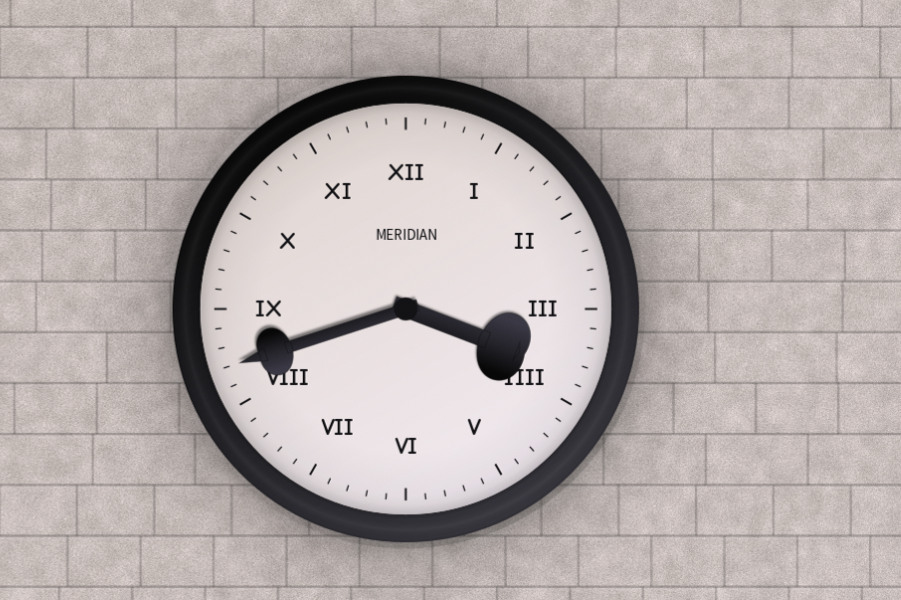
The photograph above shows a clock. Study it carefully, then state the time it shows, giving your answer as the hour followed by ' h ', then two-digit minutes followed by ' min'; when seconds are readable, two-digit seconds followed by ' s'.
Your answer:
3 h 42 min
